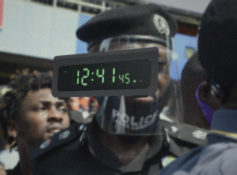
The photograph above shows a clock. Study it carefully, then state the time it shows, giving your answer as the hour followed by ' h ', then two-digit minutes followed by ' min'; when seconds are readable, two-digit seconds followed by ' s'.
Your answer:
12 h 41 min 45 s
